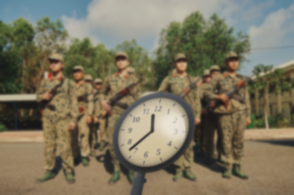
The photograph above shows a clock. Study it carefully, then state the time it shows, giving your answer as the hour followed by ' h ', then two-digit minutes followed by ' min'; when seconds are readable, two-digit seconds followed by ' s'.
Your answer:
11 h 37 min
